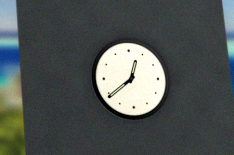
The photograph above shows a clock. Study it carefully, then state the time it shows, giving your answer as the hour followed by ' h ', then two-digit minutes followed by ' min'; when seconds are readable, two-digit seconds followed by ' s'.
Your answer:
12 h 39 min
